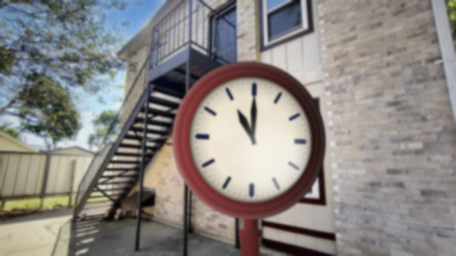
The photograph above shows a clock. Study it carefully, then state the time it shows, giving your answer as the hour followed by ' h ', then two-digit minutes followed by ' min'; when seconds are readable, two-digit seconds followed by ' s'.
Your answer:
11 h 00 min
